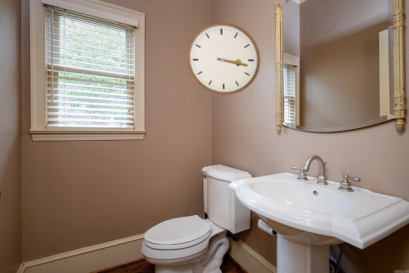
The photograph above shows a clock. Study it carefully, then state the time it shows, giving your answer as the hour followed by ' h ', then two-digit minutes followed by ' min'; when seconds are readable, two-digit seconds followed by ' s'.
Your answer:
3 h 17 min
